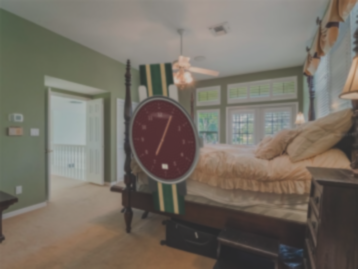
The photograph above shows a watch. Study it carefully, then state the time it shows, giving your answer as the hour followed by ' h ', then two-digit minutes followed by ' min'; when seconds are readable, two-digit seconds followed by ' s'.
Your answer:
7 h 05 min
